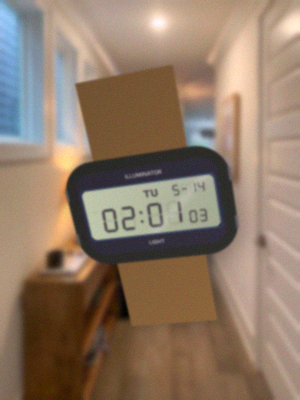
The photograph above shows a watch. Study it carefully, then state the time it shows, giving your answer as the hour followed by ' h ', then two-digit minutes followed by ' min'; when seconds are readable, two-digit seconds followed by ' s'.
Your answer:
2 h 01 min 03 s
